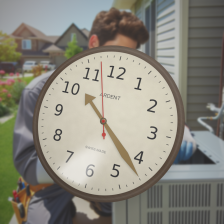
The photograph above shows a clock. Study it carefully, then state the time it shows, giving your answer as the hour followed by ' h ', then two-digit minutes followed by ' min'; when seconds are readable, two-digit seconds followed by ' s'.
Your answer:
10 h 21 min 57 s
